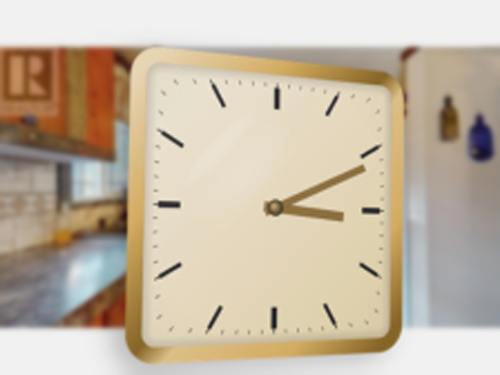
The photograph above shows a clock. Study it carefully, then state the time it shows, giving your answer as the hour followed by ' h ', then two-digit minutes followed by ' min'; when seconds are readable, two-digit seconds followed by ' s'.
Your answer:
3 h 11 min
